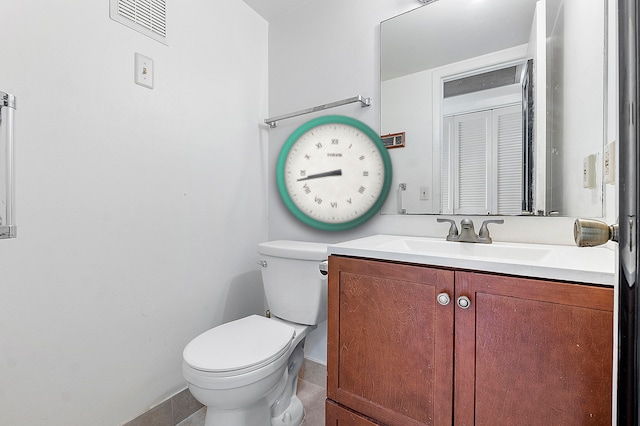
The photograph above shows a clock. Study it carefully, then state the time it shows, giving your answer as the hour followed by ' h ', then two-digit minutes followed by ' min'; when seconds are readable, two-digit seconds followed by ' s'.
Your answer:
8 h 43 min
